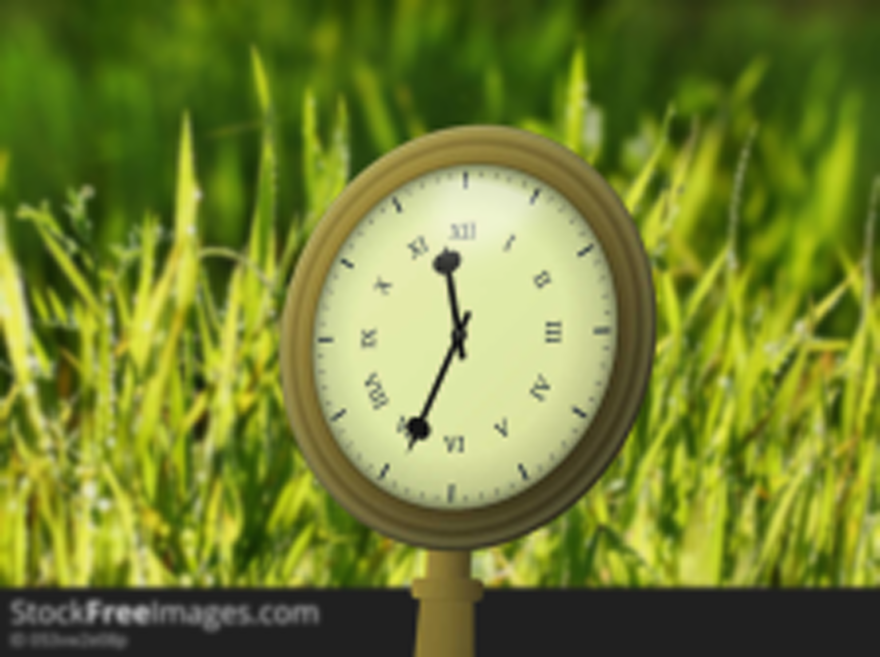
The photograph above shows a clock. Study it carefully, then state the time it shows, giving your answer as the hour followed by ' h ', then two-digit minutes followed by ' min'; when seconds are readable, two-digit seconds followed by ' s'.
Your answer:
11 h 34 min
